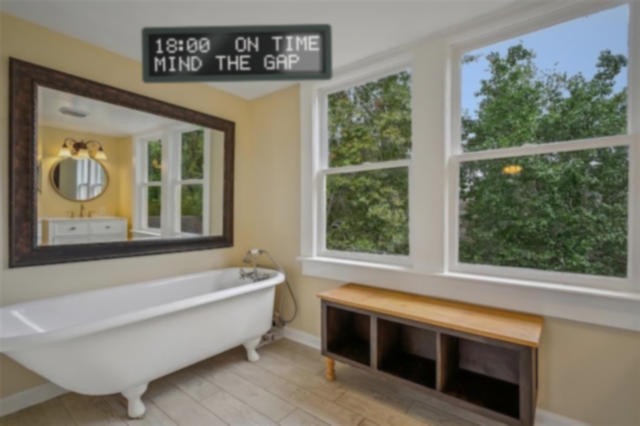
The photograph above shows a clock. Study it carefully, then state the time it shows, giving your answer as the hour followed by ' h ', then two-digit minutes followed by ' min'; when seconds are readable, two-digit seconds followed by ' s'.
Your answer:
18 h 00 min
